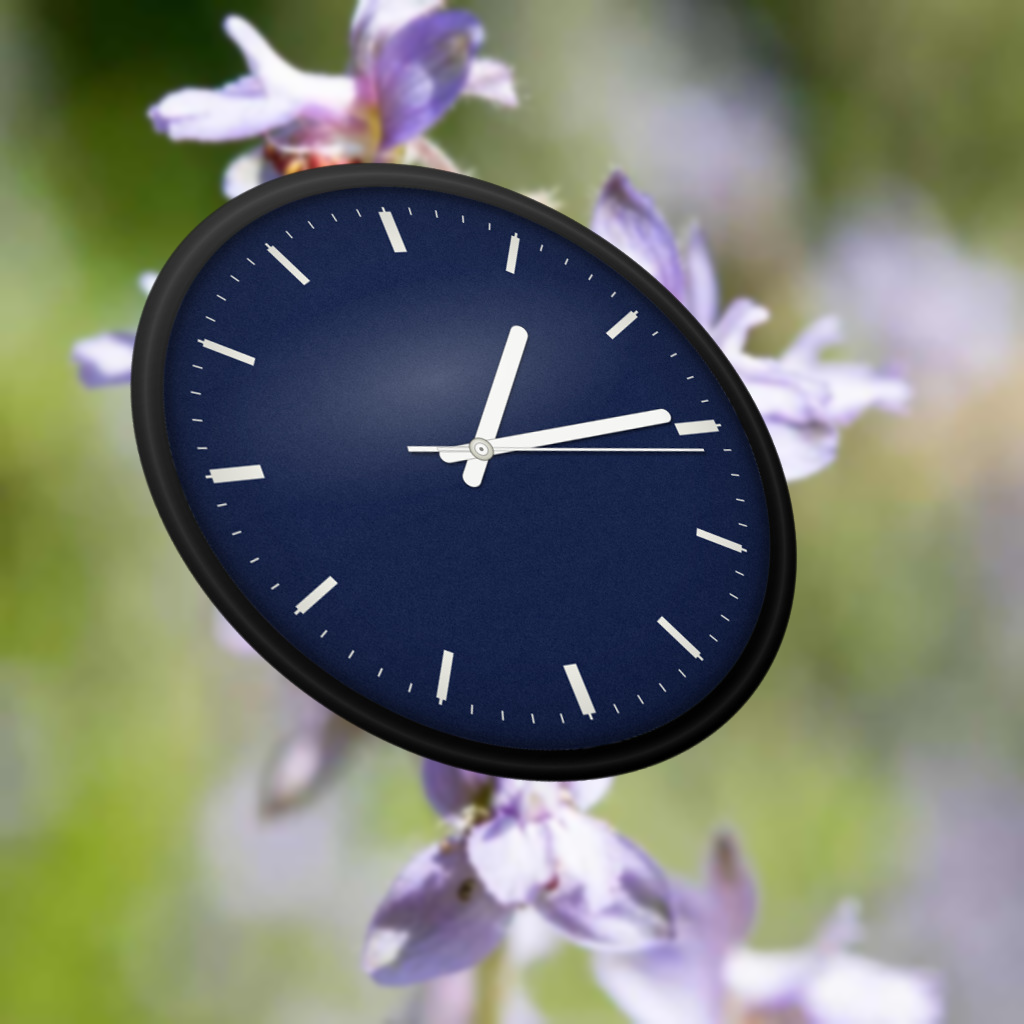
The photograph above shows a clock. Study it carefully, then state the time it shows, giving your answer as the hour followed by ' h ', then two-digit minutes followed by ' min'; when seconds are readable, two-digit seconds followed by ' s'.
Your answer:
1 h 14 min 16 s
